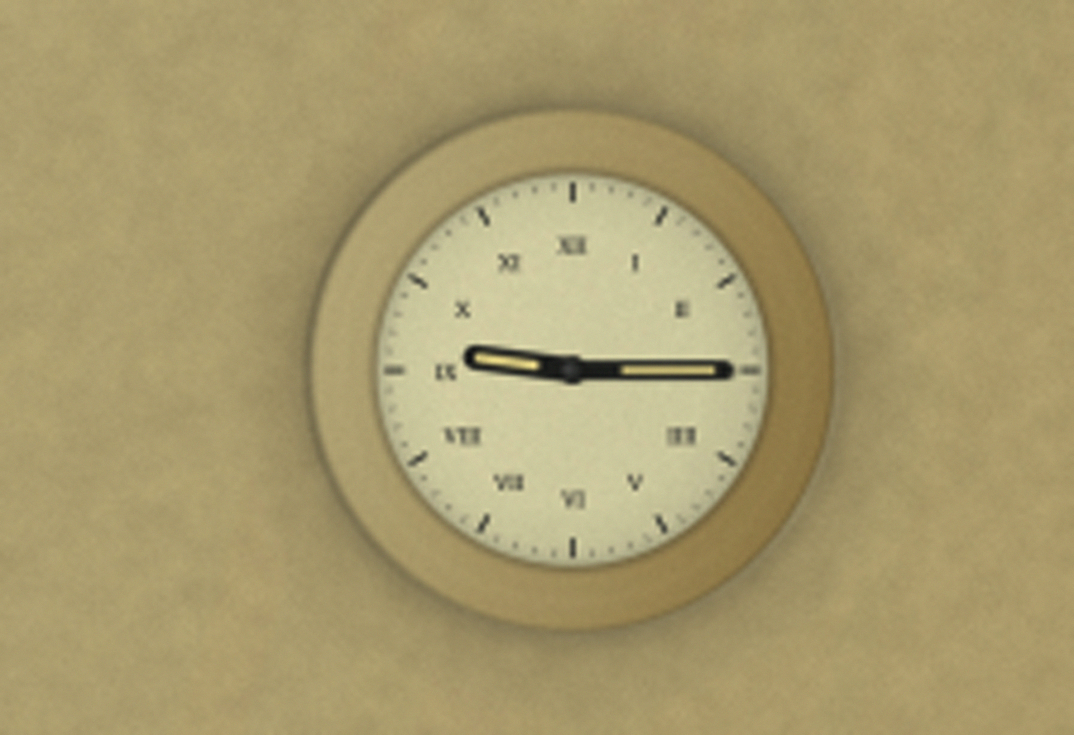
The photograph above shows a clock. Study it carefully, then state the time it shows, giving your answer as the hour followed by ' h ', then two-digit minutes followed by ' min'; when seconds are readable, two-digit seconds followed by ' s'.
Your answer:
9 h 15 min
